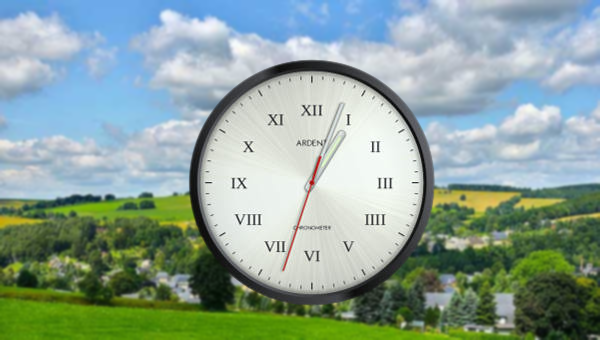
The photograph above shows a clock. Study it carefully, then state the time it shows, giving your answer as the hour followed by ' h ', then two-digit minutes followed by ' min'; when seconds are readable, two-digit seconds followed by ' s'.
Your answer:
1 h 03 min 33 s
